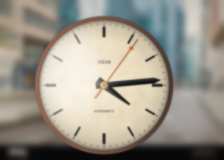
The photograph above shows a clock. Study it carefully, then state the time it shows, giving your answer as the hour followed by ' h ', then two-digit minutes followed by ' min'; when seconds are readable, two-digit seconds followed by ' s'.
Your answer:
4 h 14 min 06 s
